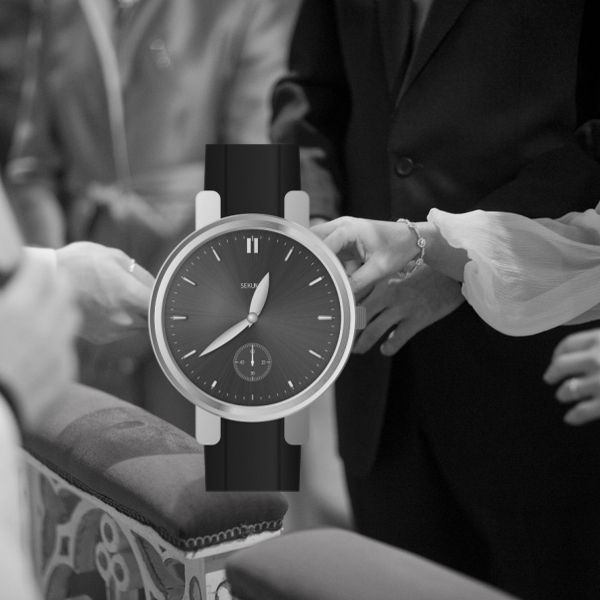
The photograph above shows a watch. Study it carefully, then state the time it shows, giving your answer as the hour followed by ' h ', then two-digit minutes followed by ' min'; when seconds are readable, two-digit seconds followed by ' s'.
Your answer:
12 h 39 min
